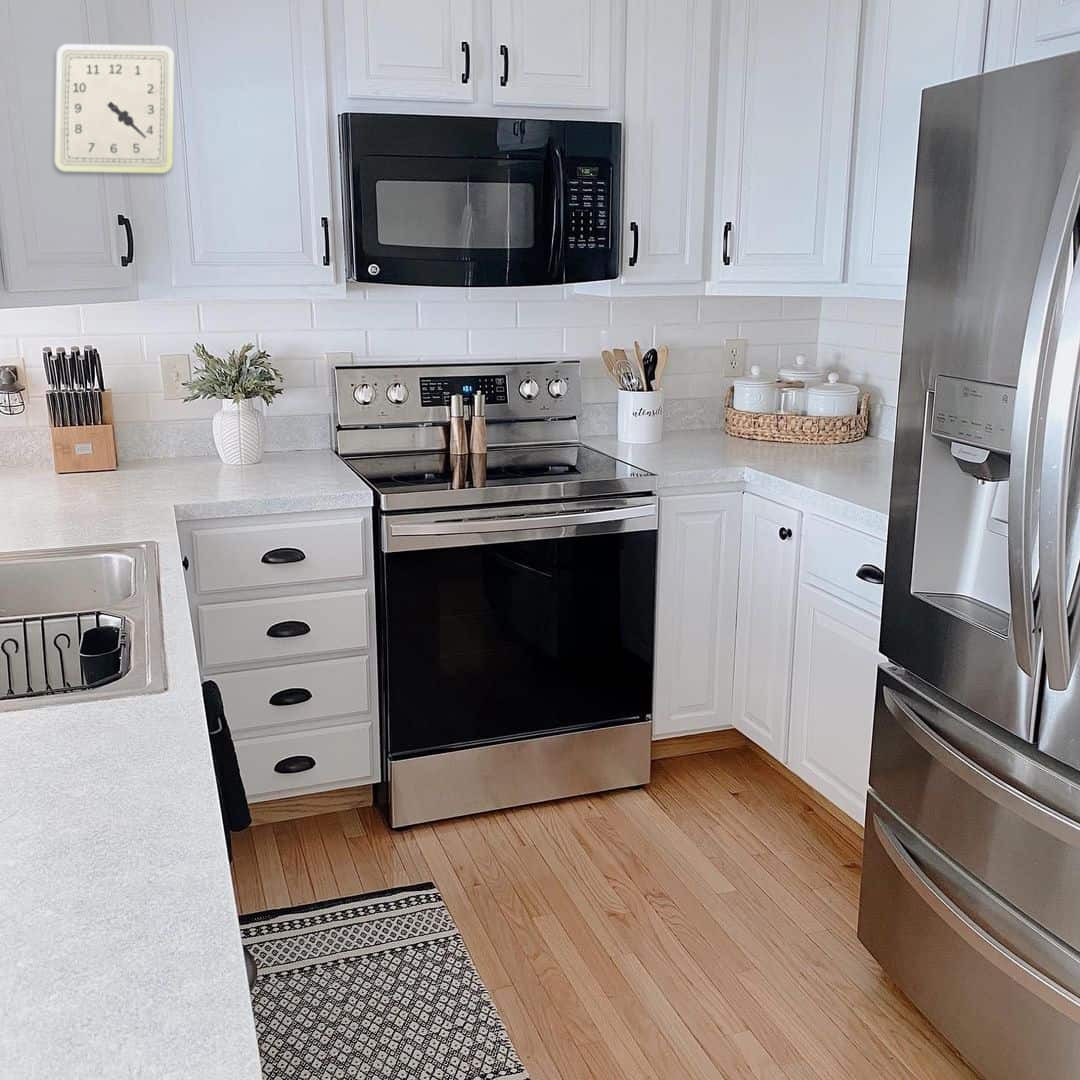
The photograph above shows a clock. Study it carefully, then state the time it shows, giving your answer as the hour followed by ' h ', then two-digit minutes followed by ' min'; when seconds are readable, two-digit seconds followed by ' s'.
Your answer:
4 h 22 min
